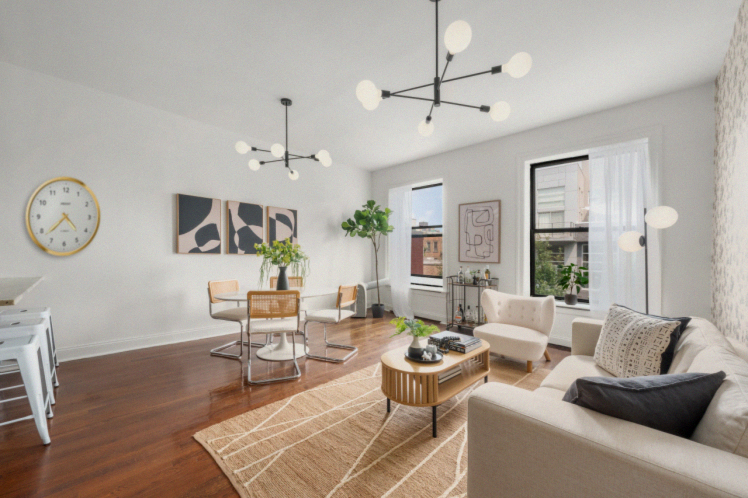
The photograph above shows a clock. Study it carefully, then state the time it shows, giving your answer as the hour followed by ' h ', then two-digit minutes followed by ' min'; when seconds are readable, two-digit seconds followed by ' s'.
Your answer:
4 h 38 min
